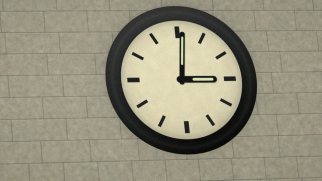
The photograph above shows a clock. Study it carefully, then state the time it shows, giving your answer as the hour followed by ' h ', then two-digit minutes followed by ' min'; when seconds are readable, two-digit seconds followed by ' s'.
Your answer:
3 h 01 min
